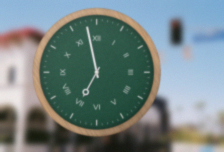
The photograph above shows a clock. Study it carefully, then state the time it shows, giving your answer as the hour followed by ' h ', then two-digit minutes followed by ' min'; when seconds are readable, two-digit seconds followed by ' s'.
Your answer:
6 h 58 min
